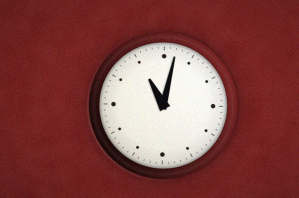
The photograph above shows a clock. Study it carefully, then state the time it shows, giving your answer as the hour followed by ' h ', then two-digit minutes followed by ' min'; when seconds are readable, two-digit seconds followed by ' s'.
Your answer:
11 h 02 min
